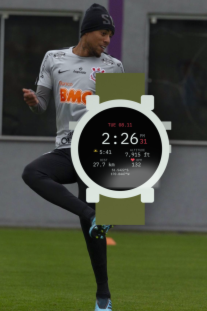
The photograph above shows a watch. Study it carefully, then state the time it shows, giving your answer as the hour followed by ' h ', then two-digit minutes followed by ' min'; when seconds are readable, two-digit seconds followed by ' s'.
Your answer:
2 h 26 min
